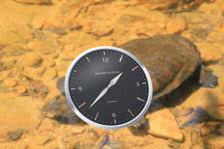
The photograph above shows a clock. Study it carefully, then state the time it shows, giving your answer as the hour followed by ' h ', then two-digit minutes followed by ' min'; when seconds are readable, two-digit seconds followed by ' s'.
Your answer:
1 h 38 min
